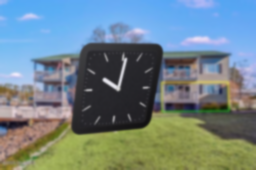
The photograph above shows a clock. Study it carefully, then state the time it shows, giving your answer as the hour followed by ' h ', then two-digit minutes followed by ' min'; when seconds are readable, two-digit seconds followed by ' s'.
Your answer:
10 h 01 min
